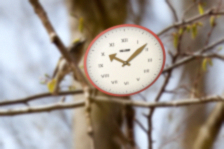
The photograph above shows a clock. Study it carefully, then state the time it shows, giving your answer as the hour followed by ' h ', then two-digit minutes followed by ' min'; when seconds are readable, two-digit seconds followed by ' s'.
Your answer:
10 h 08 min
